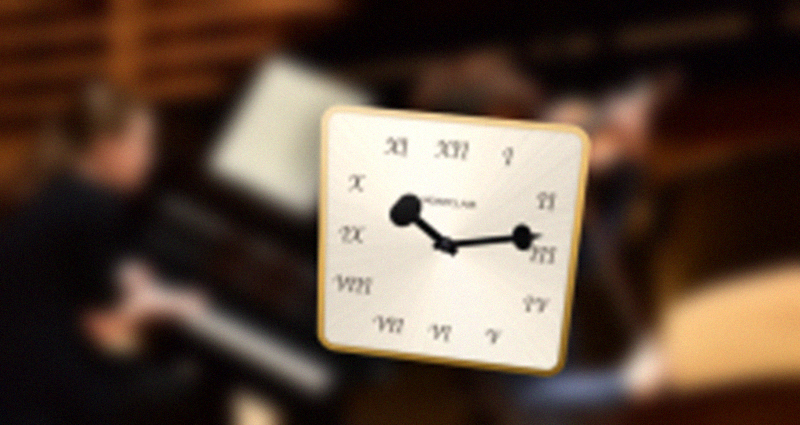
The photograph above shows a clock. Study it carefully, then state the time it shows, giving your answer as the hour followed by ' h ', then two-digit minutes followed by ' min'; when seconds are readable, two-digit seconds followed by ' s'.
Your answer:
10 h 13 min
